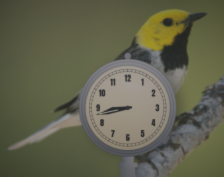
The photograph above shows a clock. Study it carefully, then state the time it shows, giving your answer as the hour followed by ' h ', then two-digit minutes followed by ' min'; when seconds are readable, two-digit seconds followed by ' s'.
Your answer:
8 h 43 min
